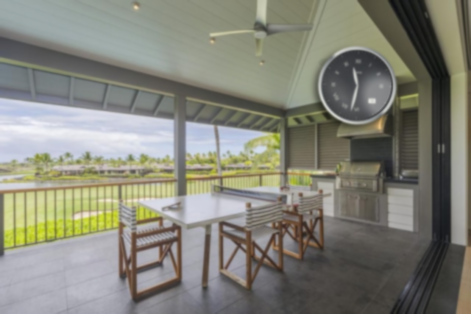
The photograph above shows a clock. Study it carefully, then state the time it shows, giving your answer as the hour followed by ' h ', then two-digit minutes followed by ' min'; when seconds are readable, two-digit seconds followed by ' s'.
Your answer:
11 h 32 min
